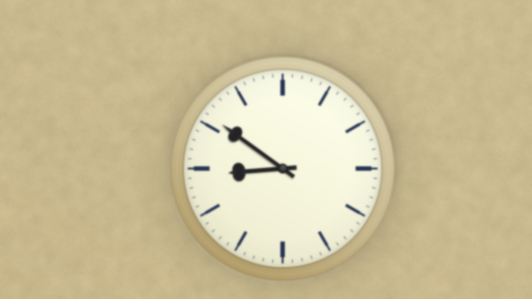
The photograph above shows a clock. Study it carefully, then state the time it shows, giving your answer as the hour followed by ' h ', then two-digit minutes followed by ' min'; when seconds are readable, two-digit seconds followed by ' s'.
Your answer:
8 h 51 min
